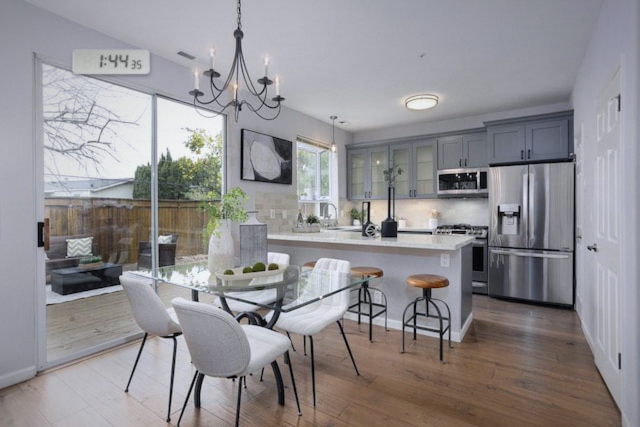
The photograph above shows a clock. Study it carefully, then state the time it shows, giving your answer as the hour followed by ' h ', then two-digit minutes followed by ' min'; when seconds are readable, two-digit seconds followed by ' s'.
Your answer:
1 h 44 min
